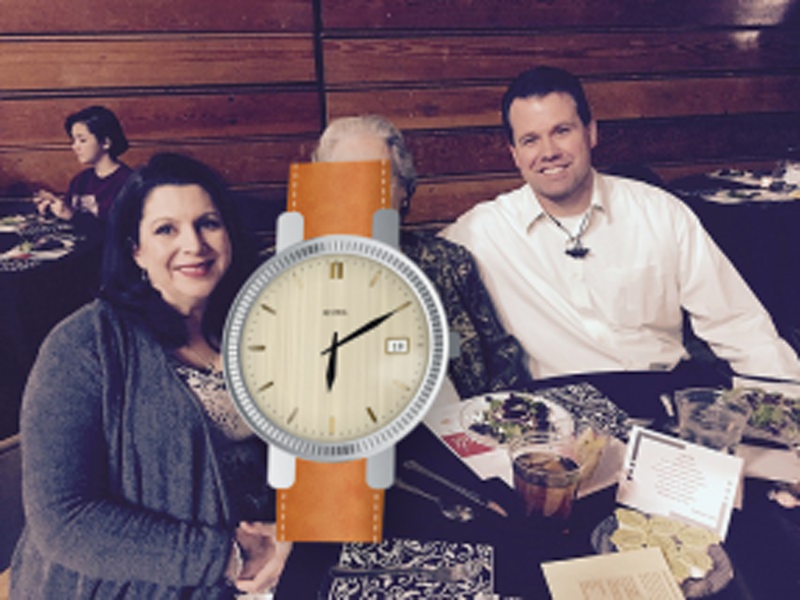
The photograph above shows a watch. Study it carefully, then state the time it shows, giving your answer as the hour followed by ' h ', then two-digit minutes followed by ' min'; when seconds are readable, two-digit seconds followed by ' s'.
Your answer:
6 h 10 min
